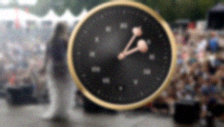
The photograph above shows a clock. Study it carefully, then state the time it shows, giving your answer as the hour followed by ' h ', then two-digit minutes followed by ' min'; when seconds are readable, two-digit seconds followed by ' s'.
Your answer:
2 h 05 min
